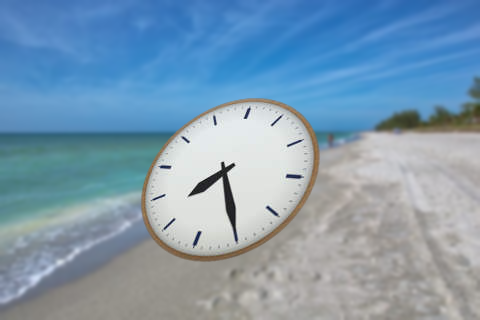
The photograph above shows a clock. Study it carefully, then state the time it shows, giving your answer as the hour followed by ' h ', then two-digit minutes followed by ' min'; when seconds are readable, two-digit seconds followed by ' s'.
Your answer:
7 h 25 min
